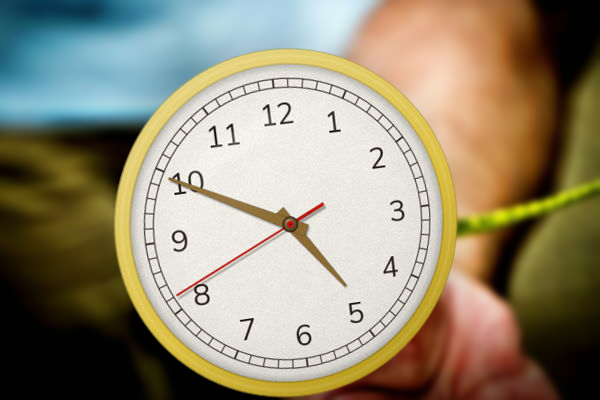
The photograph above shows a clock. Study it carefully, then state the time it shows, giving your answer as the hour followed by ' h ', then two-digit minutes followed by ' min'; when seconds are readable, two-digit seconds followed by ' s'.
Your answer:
4 h 49 min 41 s
